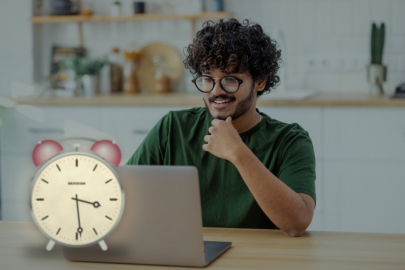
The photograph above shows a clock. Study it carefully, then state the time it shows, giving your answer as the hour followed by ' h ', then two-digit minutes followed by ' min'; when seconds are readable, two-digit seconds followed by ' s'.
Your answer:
3 h 29 min
